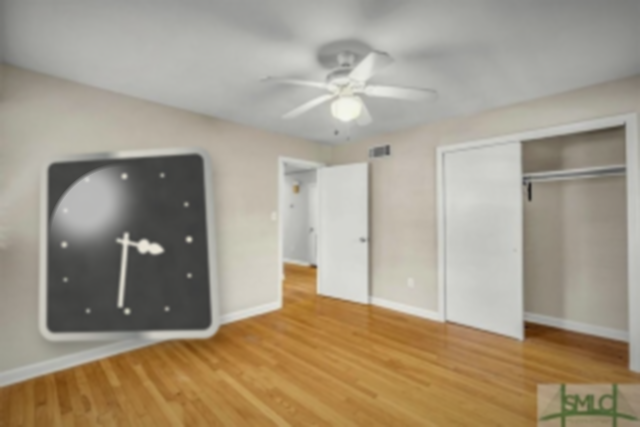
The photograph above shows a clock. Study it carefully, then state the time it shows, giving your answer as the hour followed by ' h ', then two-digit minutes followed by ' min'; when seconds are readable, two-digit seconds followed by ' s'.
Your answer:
3 h 31 min
